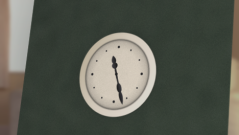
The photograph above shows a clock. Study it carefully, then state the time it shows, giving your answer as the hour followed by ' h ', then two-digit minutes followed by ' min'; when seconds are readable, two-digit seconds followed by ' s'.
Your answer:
11 h 27 min
